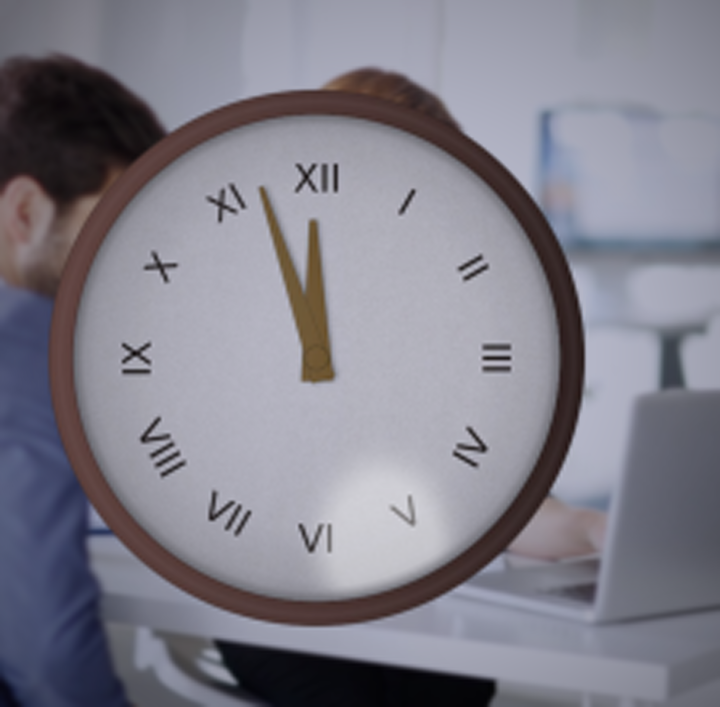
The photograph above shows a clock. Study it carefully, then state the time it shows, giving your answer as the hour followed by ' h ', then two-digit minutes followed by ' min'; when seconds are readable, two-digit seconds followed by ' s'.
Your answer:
11 h 57 min
